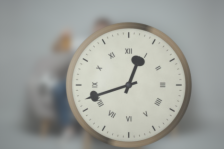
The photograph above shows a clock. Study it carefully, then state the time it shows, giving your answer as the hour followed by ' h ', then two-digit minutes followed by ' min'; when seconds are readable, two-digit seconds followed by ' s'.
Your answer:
12 h 42 min
